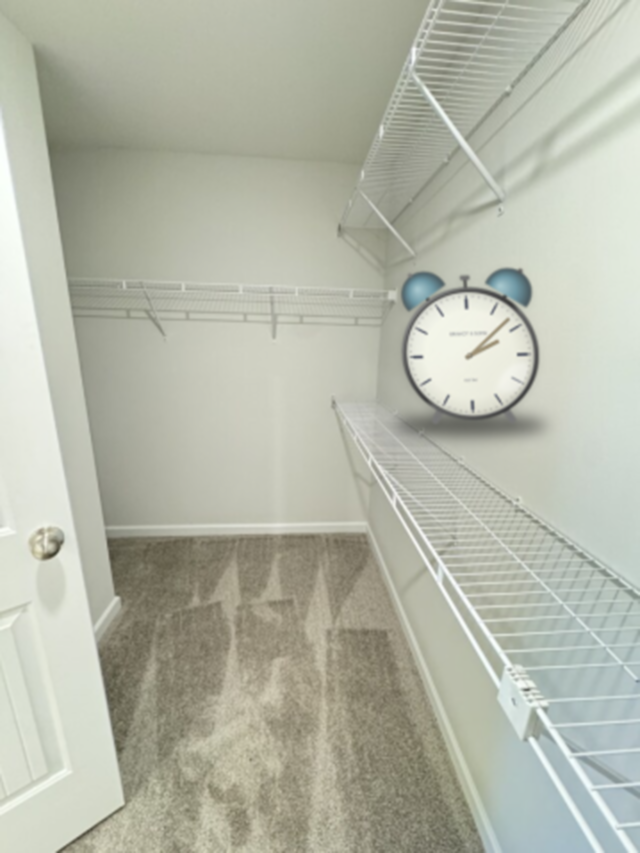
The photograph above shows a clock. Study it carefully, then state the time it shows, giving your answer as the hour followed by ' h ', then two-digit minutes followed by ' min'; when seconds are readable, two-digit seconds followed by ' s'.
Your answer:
2 h 08 min
